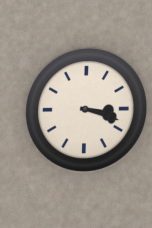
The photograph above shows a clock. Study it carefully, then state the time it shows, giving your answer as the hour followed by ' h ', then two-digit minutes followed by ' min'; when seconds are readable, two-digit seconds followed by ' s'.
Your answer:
3 h 18 min
